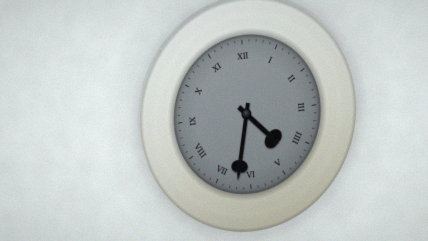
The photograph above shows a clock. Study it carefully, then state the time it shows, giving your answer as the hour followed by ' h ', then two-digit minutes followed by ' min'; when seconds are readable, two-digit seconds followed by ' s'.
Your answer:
4 h 32 min
